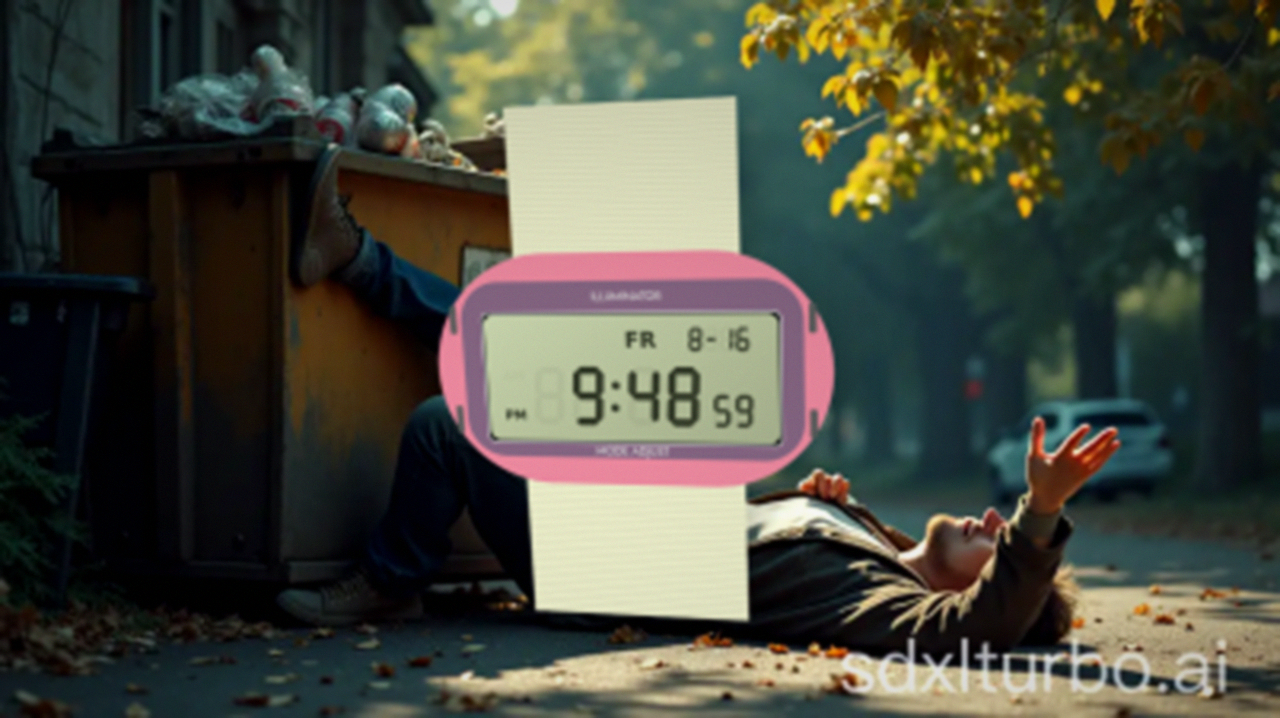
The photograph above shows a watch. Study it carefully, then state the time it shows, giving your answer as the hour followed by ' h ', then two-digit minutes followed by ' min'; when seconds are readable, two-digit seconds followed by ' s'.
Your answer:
9 h 48 min 59 s
